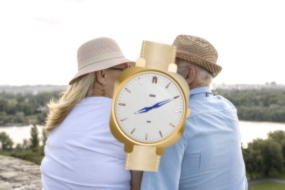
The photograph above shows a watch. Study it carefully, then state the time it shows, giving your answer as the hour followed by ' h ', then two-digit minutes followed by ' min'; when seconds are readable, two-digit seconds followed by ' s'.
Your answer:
8 h 10 min
